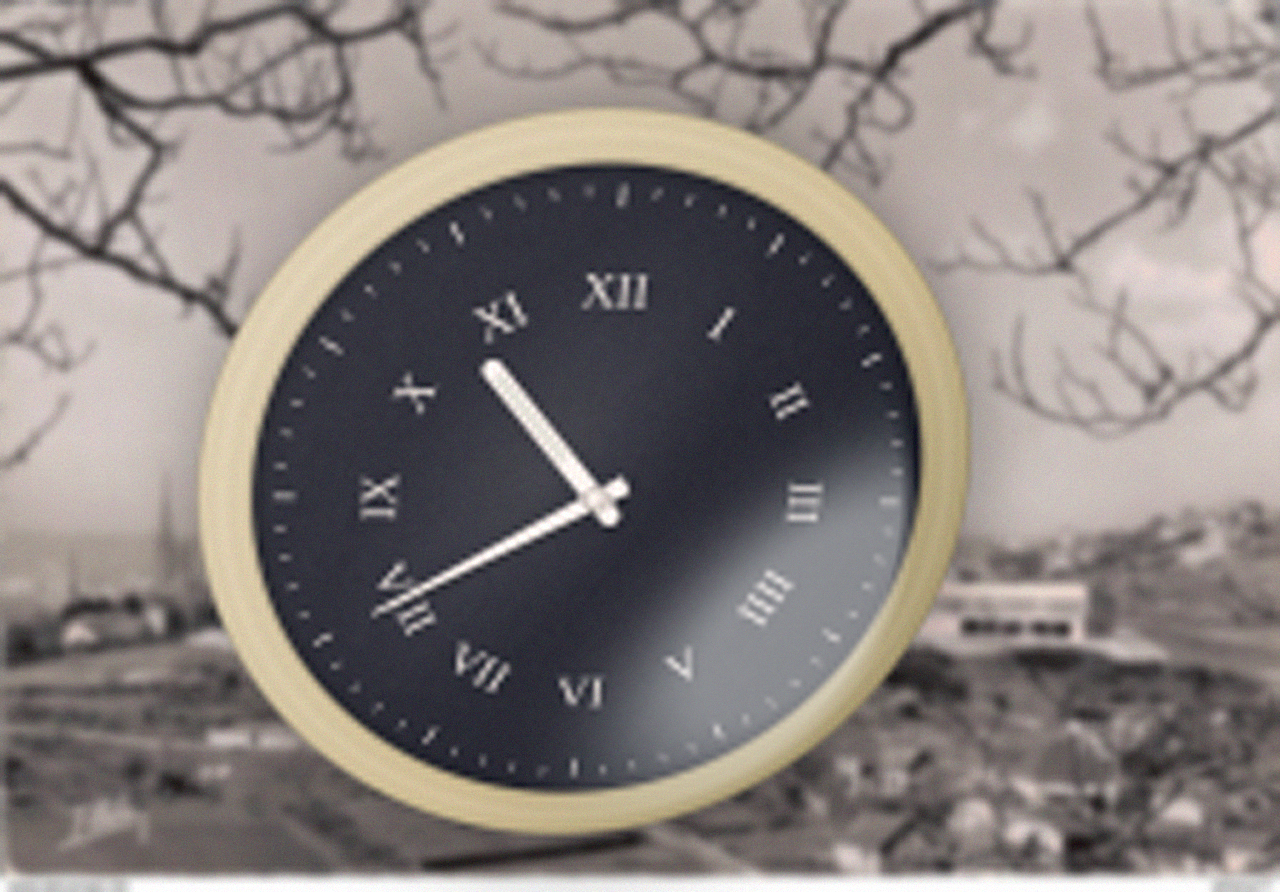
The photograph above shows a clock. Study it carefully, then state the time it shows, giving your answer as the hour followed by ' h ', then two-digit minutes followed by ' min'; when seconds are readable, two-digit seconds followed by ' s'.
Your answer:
10 h 40 min
